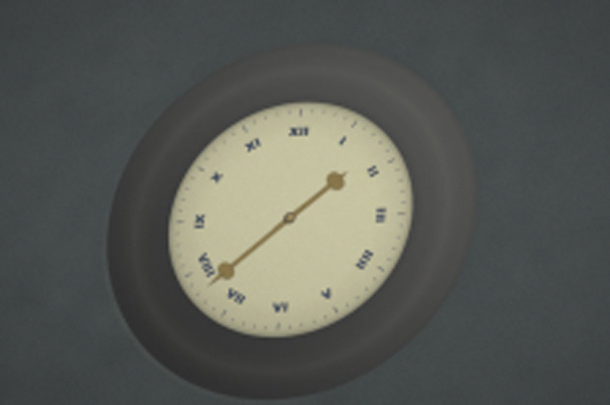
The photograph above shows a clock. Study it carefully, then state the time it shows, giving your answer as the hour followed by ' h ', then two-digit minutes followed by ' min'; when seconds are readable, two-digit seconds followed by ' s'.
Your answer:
1 h 38 min
